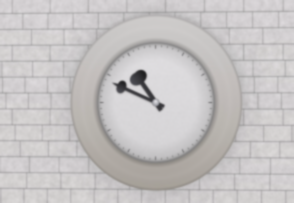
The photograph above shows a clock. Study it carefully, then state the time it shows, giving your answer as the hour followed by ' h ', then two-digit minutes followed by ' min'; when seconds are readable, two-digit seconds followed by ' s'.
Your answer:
10 h 49 min
